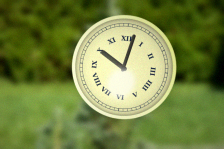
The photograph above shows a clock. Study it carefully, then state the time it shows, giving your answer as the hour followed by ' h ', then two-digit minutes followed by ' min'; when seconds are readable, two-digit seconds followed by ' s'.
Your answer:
10 h 02 min
